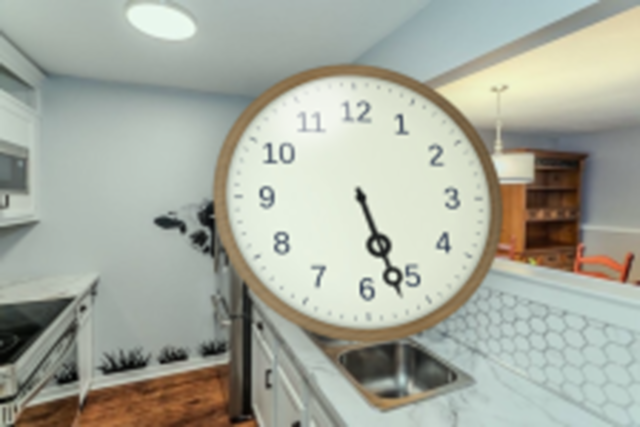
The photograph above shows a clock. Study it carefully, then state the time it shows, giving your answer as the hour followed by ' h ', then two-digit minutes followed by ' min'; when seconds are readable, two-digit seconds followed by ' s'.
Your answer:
5 h 27 min
